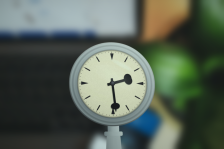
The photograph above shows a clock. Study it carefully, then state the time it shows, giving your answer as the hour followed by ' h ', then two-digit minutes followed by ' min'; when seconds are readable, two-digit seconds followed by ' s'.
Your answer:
2 h 29 min
